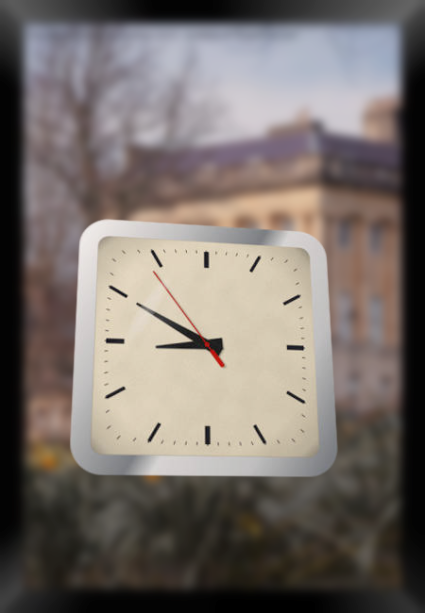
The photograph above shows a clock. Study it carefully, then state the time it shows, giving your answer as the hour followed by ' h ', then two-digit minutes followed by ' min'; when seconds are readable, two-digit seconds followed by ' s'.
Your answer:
8 h 49 min 54 s
